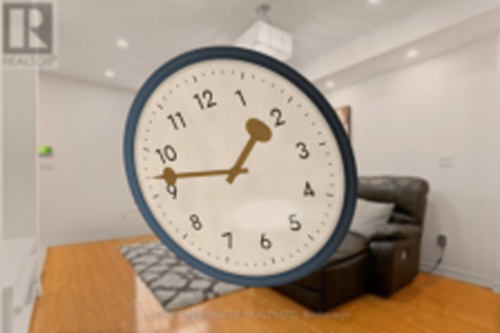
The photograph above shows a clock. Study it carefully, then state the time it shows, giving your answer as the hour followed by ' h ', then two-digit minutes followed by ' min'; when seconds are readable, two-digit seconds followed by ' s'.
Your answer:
1 h 47 min
